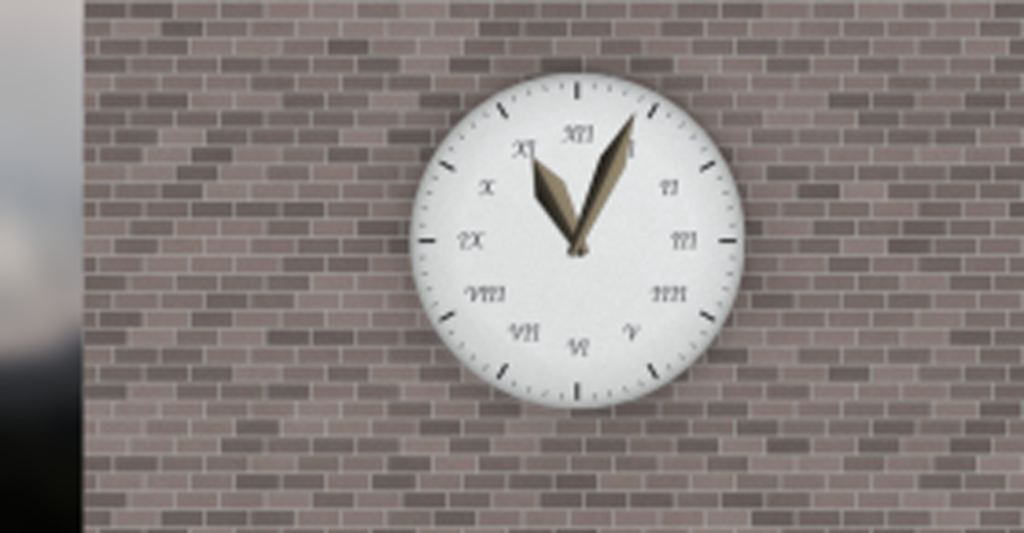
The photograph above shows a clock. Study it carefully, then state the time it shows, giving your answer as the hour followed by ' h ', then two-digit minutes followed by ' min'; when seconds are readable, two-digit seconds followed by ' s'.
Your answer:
11 h 04 min
